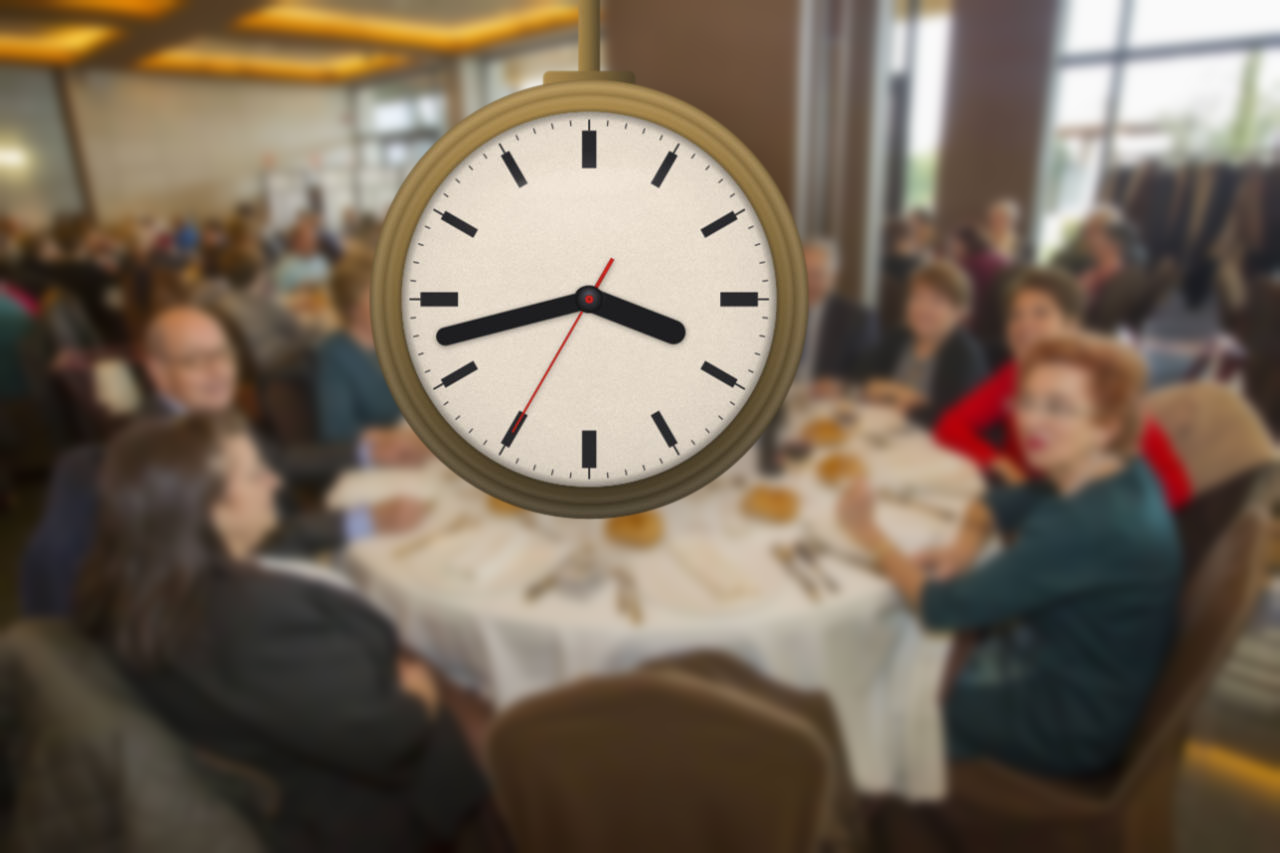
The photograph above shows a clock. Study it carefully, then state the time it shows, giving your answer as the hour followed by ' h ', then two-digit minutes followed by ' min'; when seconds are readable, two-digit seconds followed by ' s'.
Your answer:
3 h 42 min 35 s
